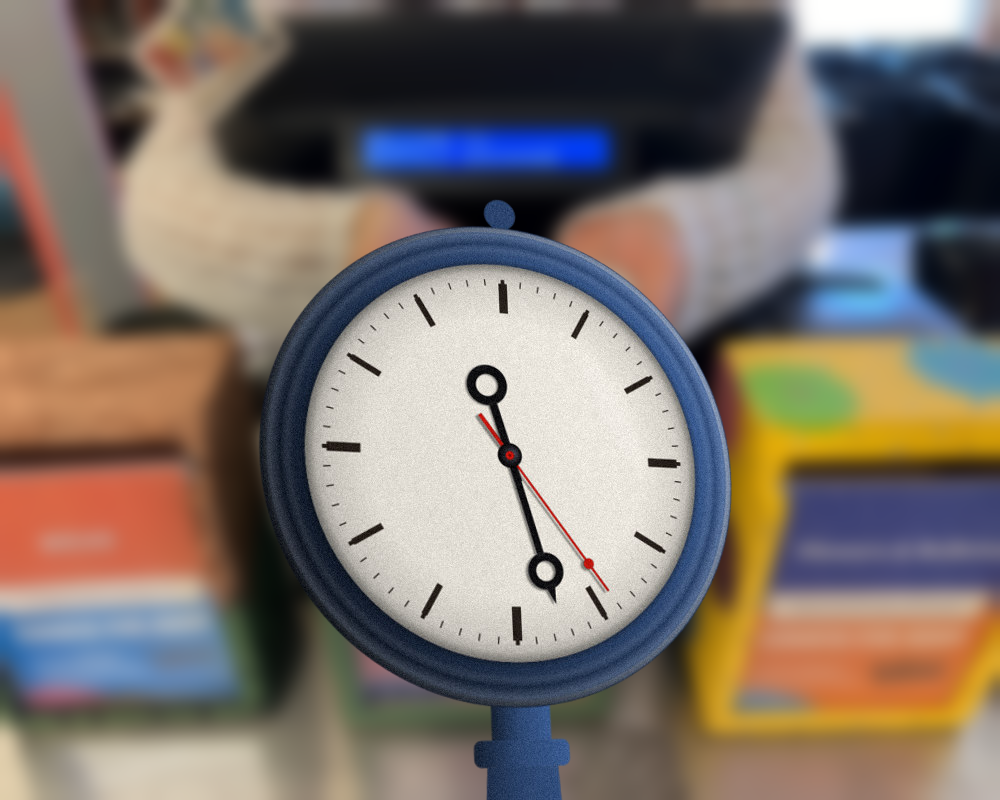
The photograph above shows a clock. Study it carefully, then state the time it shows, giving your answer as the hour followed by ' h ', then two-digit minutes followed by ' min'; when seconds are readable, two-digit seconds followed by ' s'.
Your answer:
11 h 27 min 24 s
